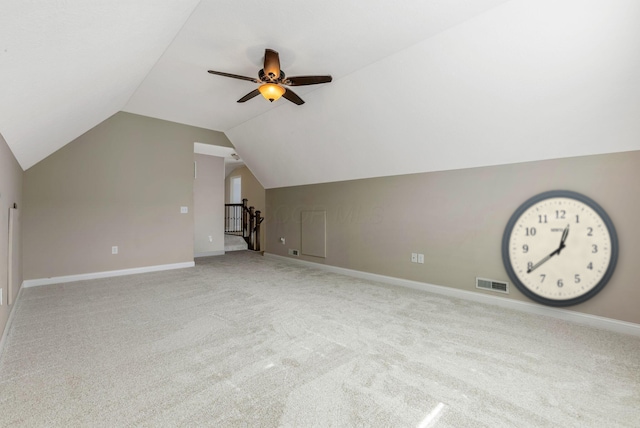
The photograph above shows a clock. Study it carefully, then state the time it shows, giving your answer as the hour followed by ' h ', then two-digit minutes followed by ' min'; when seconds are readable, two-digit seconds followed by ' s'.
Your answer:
12 h 39 min
